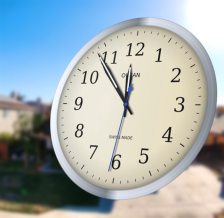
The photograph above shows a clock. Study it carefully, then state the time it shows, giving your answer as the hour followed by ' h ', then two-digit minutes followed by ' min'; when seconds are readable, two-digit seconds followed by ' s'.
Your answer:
11 h 53 min 31 s
